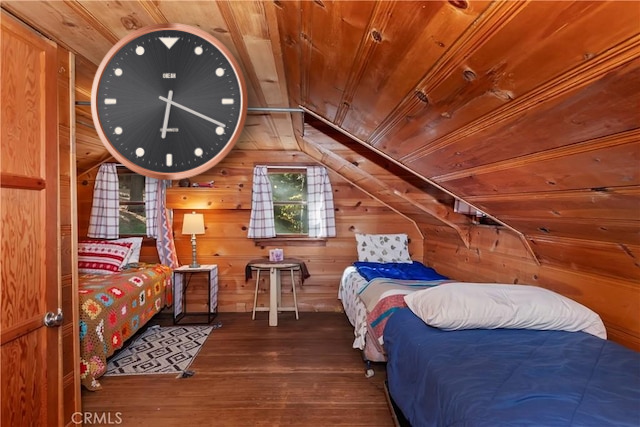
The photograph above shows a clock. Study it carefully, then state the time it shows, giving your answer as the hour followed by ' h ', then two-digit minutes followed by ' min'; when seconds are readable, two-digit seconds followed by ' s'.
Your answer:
6 h 19 min
